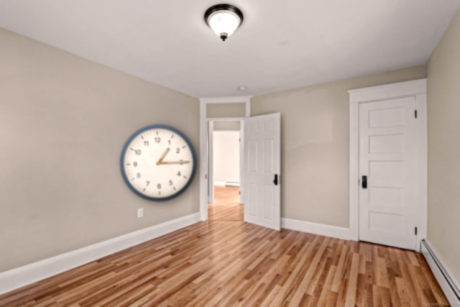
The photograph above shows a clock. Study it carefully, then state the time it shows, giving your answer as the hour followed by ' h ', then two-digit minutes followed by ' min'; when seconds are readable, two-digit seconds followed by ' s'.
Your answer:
1 h 15 min
